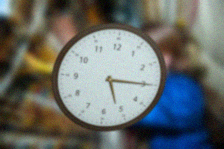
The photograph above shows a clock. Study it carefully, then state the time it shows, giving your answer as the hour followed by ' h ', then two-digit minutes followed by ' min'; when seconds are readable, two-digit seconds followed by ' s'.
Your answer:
5 h 15 min
